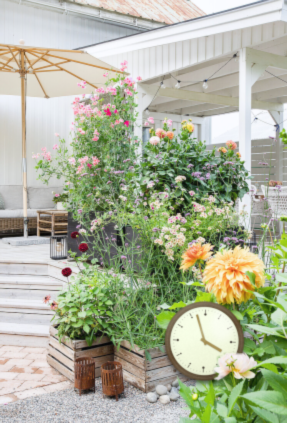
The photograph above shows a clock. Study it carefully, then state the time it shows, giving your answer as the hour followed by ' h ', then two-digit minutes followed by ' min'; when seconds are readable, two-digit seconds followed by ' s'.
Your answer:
3 h 57 min
